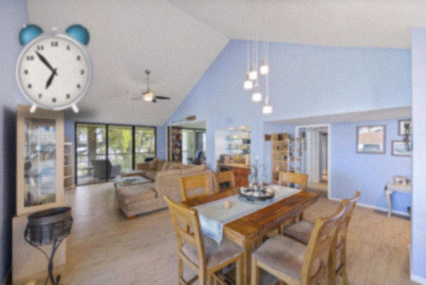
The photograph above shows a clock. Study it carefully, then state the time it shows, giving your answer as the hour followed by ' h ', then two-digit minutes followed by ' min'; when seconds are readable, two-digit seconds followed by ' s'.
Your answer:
6 h 53 min
